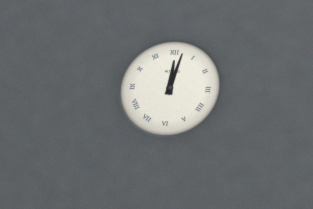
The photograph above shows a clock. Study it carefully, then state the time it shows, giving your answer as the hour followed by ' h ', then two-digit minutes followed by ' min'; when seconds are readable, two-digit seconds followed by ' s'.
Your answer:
12 h 02 min
